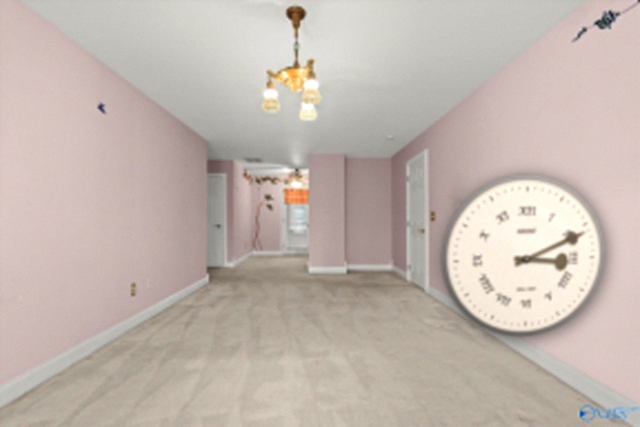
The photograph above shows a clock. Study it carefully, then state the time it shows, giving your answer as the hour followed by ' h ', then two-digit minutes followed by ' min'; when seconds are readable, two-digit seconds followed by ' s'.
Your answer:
3 h 11 min
